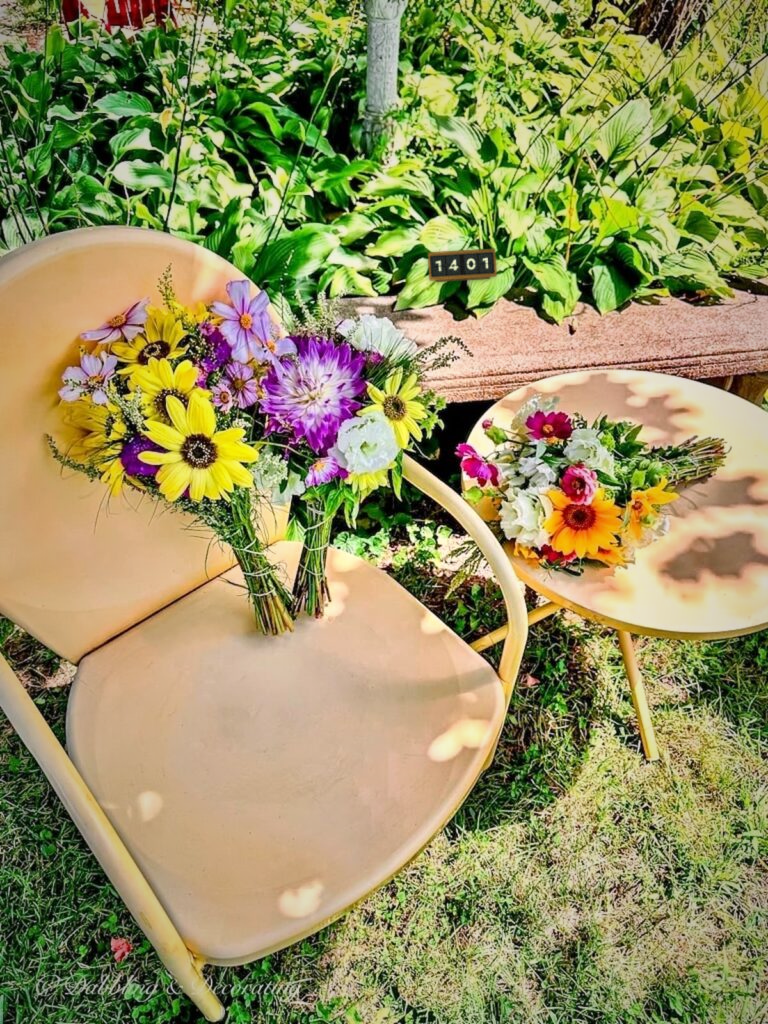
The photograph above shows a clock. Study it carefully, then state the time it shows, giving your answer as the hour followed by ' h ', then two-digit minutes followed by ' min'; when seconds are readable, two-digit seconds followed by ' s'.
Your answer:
14 h 01 min
